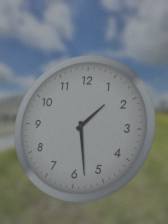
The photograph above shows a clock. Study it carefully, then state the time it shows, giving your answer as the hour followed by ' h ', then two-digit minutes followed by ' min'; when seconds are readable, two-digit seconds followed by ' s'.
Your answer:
1 h 28 min
